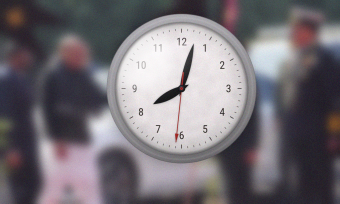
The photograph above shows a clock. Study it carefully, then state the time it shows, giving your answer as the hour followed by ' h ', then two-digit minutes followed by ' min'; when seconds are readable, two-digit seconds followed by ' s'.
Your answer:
8 h 02 min 31 s
